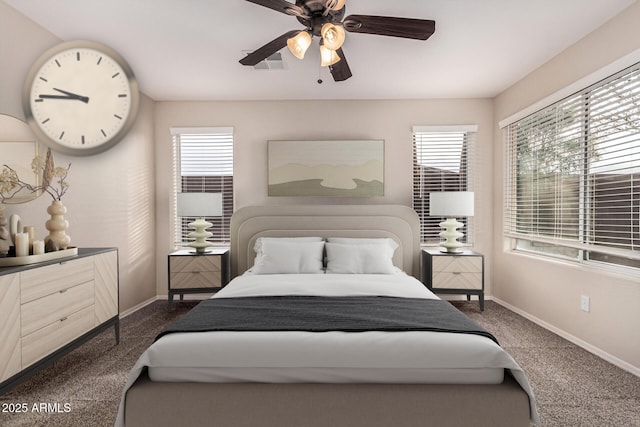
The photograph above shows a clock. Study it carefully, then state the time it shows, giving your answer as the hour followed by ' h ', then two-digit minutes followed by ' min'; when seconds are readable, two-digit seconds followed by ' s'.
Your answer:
9 h 46 min
